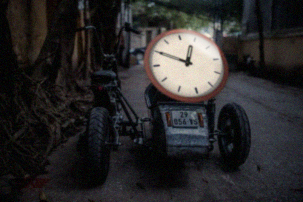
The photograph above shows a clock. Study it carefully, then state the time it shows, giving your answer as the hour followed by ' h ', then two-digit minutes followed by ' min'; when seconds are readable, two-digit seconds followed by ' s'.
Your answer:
12 h 50 min
